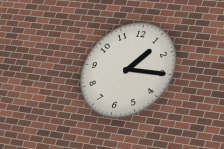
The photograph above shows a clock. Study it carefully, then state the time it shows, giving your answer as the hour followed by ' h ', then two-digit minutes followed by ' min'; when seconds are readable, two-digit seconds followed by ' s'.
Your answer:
1 h 15 min
